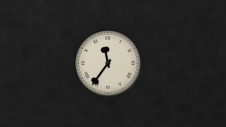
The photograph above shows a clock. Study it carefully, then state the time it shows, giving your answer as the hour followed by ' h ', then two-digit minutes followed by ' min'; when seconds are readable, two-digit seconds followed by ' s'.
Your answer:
11 h 36 min
